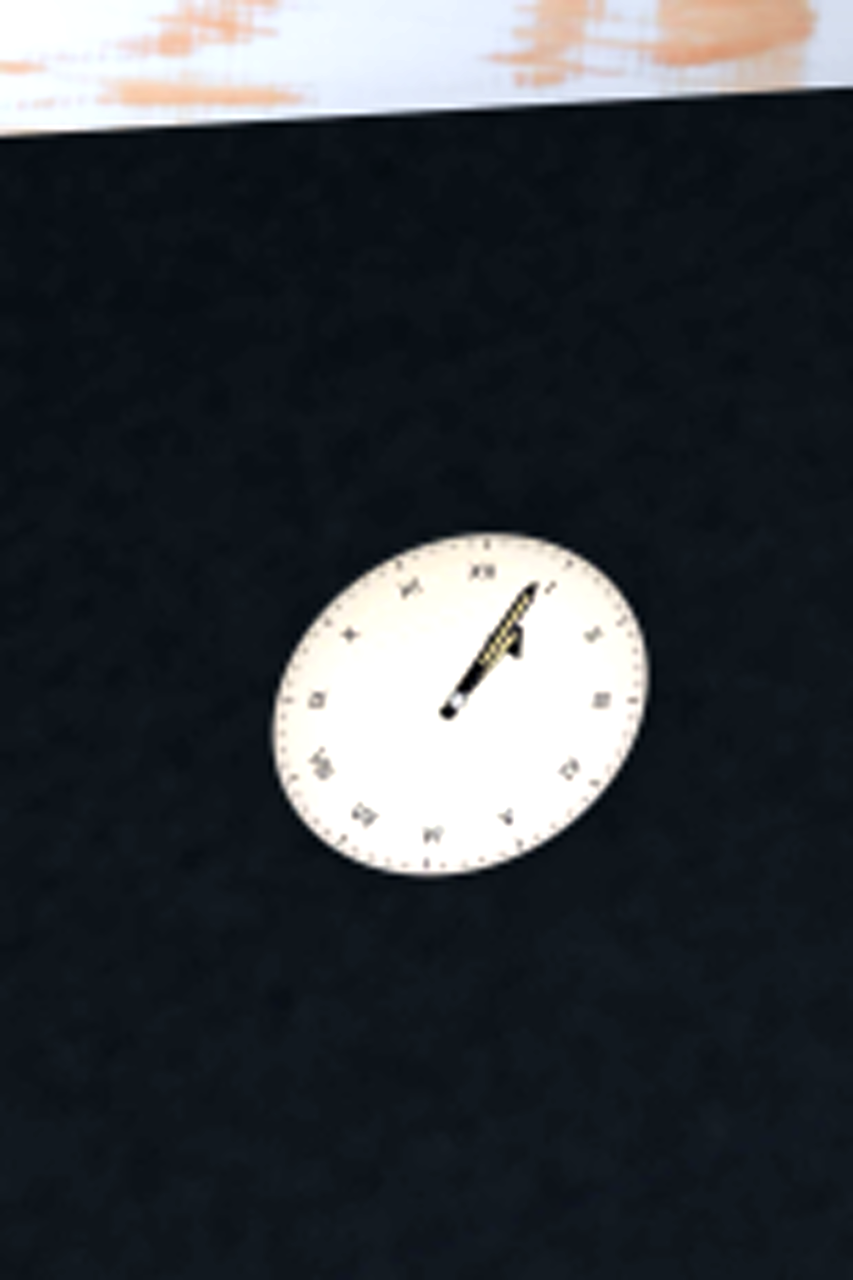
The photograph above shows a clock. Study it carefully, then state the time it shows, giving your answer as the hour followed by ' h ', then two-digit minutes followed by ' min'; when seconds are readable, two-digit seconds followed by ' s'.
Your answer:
1 h 04 min
